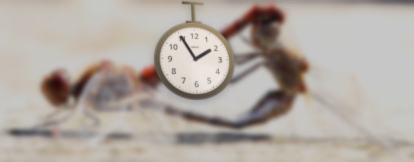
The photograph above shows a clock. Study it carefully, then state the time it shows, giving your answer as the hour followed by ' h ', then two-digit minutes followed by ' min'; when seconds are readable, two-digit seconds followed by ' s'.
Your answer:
1 h 55 min
